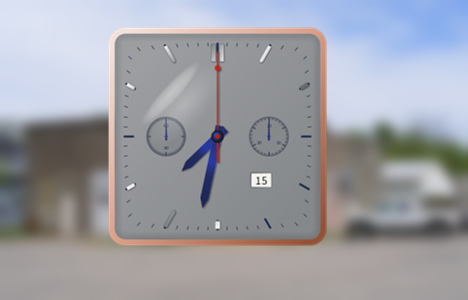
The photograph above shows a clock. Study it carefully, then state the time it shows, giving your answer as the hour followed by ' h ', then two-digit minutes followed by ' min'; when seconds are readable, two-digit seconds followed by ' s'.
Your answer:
7 h 32 min
